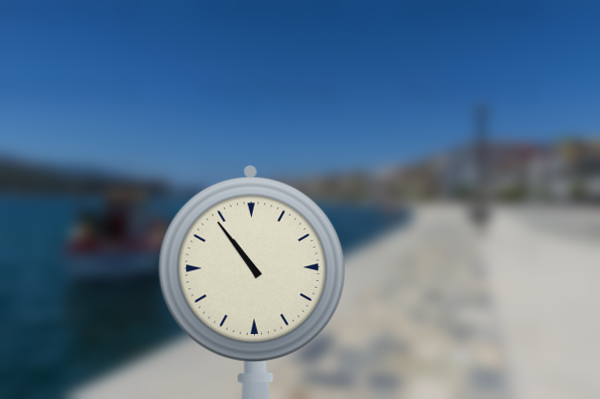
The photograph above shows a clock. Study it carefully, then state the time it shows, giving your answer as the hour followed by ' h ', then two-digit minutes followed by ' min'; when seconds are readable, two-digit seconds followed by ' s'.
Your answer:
10 h 54 min
